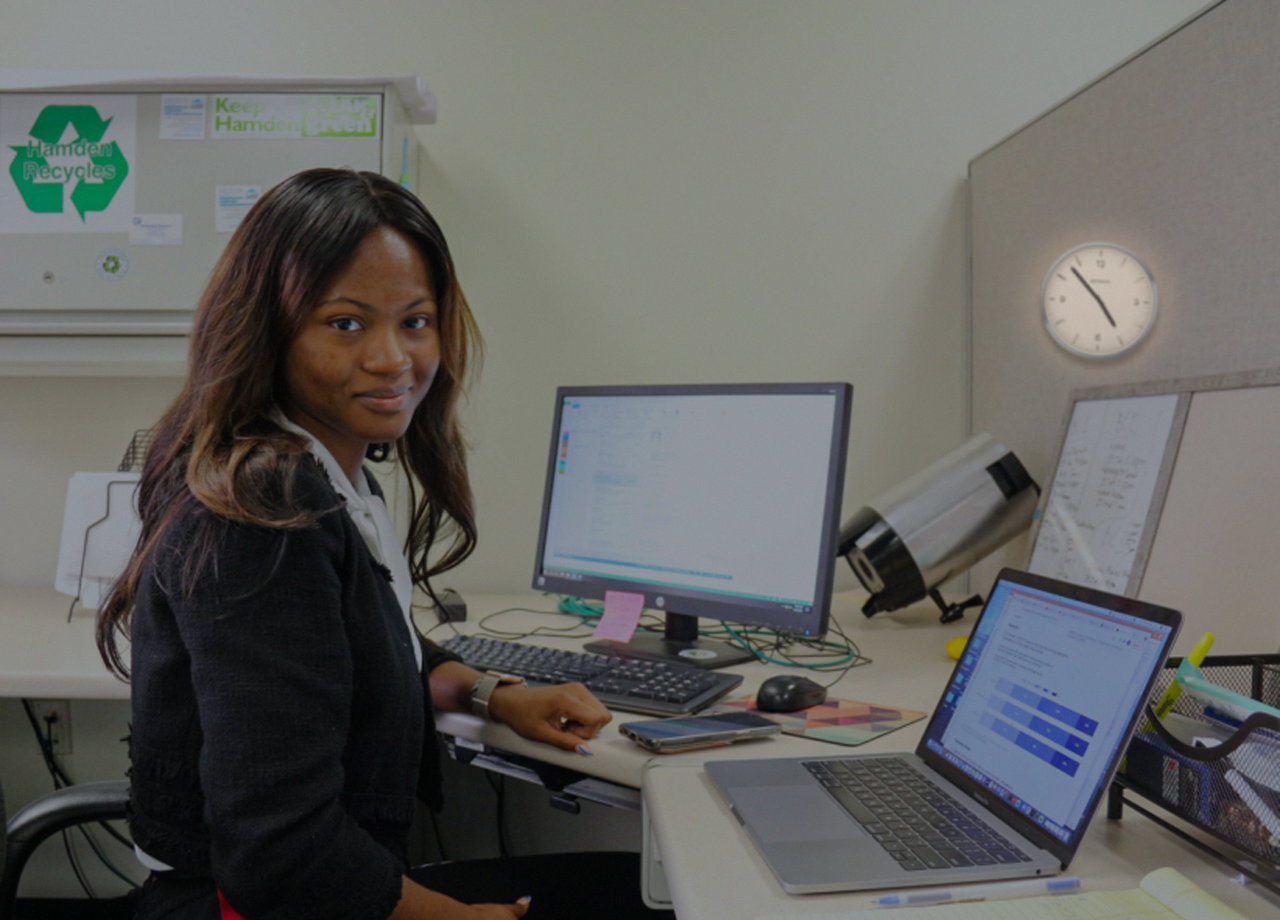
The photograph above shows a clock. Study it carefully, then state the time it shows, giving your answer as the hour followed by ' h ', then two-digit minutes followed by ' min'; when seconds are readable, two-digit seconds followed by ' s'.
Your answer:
4 h 53 min
